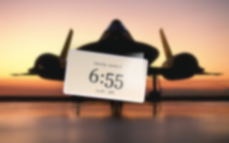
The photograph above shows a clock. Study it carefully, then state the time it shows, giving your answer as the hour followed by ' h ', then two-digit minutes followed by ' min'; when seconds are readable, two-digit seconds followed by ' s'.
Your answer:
6 h 55 min
